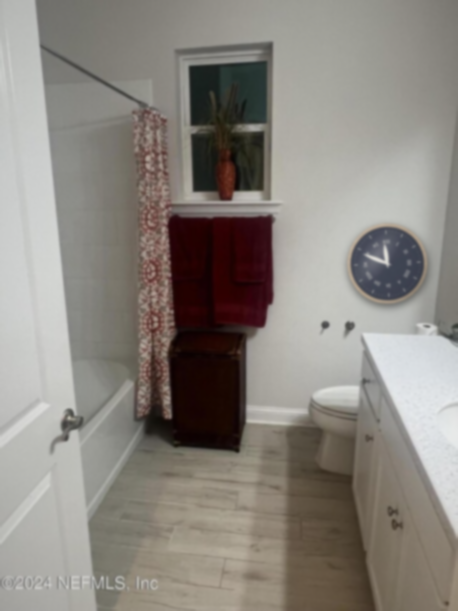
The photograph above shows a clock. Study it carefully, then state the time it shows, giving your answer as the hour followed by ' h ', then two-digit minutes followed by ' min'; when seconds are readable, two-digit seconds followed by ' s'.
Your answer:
11 h 49 min
